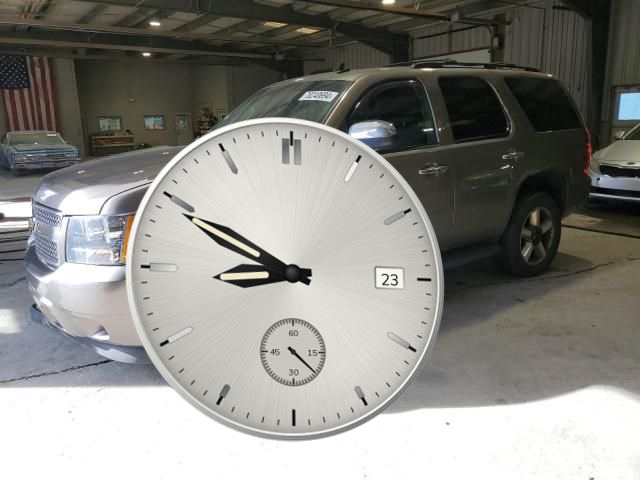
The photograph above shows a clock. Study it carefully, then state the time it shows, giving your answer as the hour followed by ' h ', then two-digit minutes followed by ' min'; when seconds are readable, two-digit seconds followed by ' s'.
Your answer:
8 h 49 min 22 s
